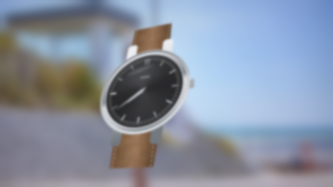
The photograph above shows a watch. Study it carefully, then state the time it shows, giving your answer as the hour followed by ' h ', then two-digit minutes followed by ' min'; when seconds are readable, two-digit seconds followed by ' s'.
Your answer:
7 h 39 min
